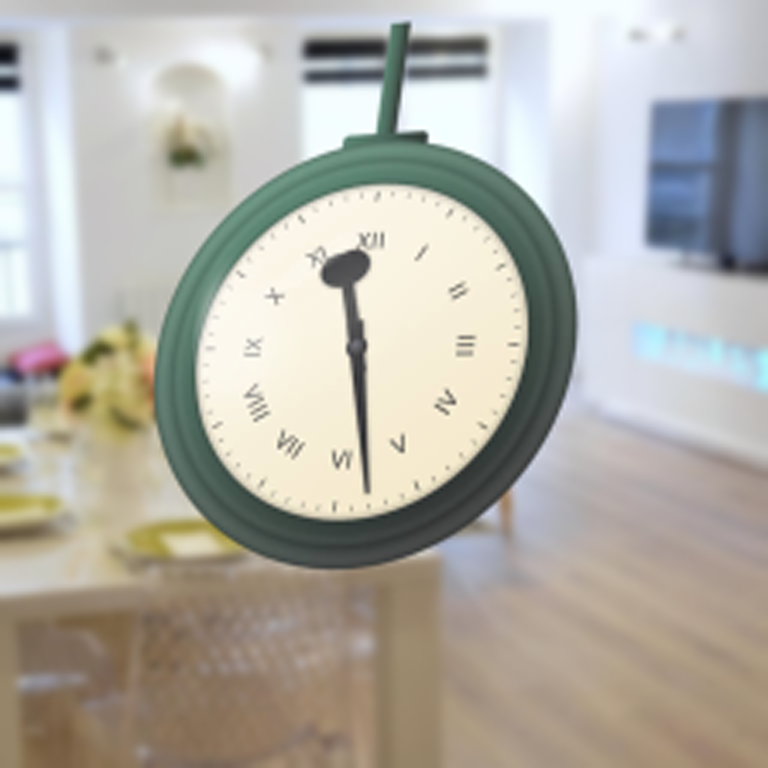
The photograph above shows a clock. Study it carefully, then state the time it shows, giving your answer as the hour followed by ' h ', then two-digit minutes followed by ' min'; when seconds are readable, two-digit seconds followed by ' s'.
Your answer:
11 h 28 min
